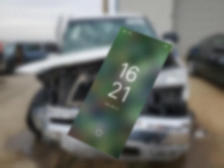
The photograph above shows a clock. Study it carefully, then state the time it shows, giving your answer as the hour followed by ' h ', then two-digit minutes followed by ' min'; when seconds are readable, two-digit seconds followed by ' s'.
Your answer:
16 h 21 min
